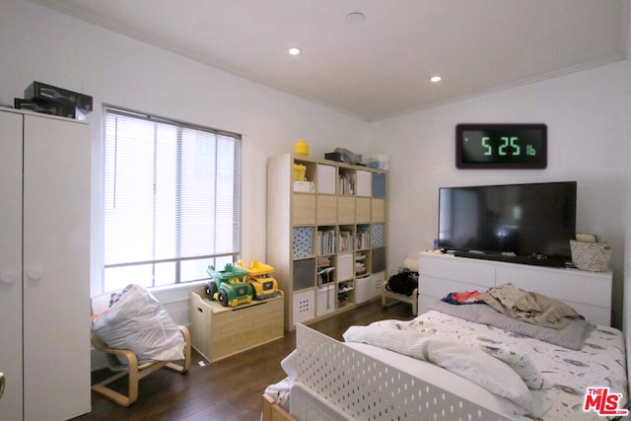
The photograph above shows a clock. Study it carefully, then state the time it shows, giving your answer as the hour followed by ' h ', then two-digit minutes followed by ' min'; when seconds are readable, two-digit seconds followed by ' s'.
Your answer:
5 h 25 min
